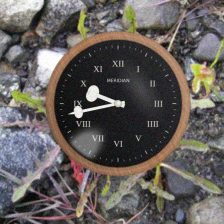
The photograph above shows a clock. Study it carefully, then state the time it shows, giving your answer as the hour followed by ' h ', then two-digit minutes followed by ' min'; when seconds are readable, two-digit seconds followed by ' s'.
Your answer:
9 h 43 min
